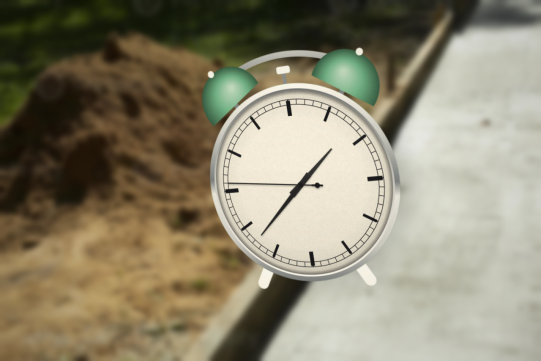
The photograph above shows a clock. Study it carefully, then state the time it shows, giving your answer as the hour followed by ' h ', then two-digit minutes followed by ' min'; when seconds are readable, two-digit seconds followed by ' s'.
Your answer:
1 h 37 min 46 s
